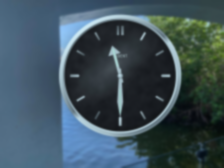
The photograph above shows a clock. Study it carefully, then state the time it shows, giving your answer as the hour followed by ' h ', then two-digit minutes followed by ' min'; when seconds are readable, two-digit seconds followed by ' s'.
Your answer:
11 h 30 min
